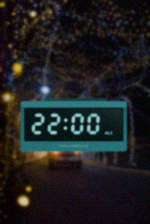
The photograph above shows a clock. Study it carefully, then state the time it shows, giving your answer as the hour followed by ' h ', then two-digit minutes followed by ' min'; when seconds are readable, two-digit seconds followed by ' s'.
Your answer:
22 h 00 min
